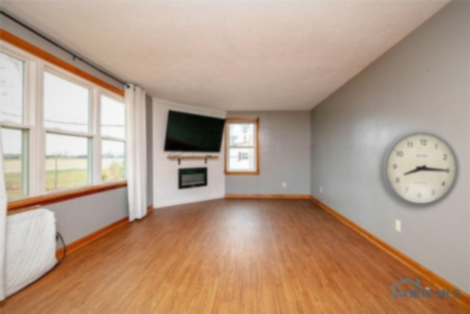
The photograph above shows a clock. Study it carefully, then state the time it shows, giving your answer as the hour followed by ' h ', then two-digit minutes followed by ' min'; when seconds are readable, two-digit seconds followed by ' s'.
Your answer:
8 h 15 min
